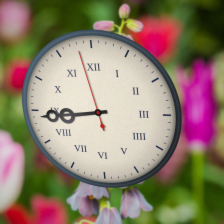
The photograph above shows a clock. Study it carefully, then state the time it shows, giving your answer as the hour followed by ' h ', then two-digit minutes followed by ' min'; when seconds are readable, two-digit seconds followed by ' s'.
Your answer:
8 h 43 min 58 s
